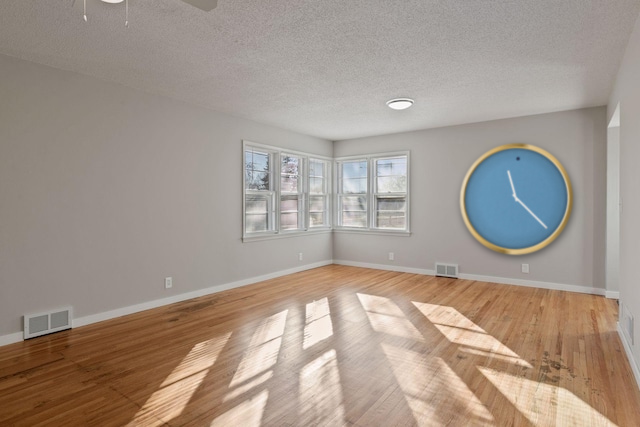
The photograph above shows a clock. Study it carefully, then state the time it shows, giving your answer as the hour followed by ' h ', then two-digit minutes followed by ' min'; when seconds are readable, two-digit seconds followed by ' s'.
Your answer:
11 h 22 min
